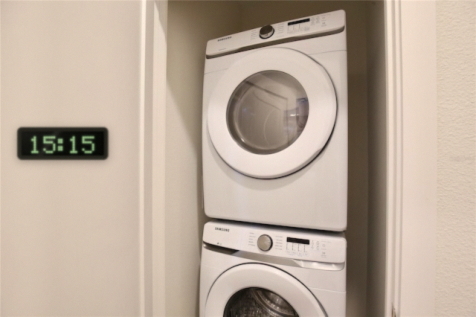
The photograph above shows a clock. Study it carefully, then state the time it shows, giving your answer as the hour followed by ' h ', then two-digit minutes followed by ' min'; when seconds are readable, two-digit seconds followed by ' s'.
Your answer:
15 h 15 min
